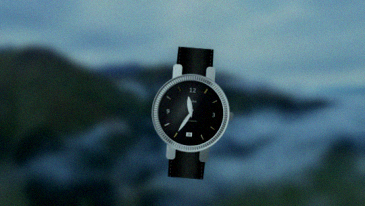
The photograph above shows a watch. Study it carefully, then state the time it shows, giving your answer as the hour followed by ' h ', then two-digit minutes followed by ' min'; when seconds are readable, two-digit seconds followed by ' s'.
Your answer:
11 h 35 min
